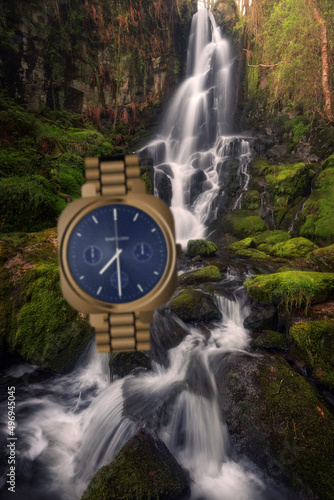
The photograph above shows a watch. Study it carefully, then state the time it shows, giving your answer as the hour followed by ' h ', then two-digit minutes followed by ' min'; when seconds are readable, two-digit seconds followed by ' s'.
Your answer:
7 h 30 min
